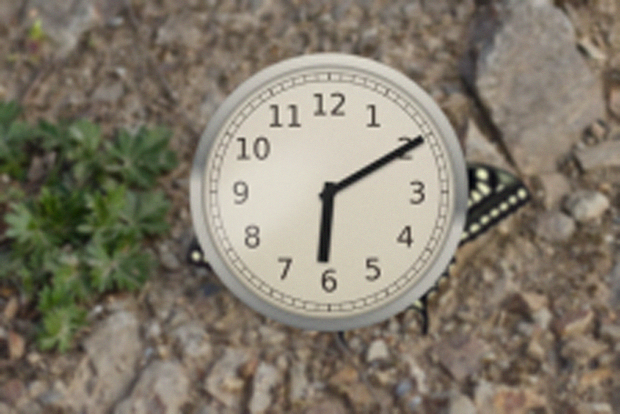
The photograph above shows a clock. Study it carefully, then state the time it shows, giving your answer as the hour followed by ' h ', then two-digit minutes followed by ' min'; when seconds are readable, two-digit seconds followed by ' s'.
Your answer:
6 h 10 min
